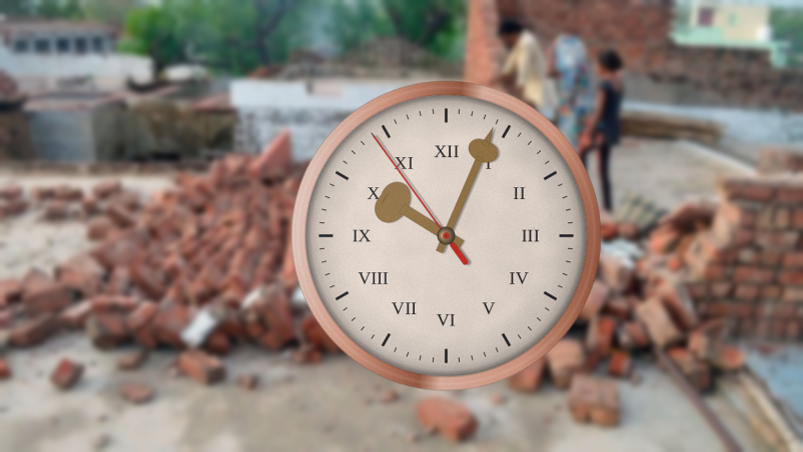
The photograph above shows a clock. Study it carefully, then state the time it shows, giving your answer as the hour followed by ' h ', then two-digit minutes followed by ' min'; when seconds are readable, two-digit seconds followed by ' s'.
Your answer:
10 h 03 min 54 s
